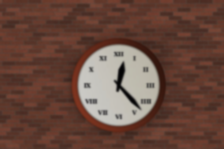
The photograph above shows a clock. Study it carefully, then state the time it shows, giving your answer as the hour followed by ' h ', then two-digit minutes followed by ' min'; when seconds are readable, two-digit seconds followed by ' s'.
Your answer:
12 h 23 min
